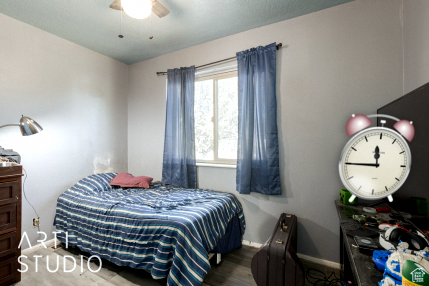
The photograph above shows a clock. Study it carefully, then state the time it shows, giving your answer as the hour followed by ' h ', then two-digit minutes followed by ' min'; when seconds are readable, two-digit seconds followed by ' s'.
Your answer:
11 h 45 min
